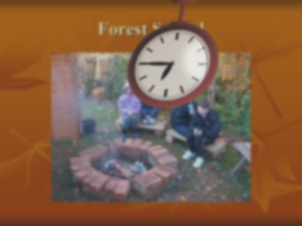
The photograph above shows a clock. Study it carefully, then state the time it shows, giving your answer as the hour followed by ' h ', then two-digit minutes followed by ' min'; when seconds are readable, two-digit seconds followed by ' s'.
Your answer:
6 h 45 min
